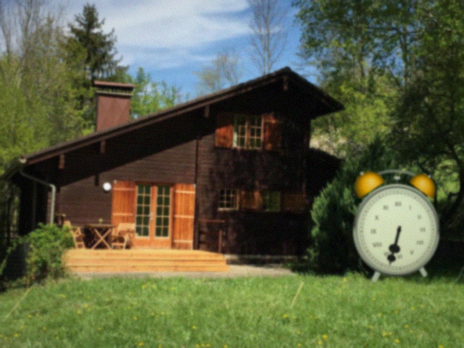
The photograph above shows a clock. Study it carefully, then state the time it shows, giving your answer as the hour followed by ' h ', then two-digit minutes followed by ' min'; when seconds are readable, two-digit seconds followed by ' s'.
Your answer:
6 h 33 min
